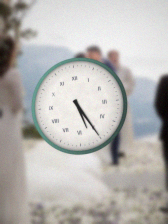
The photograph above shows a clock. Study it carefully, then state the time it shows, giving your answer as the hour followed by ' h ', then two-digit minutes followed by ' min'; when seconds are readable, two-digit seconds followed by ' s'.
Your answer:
5 h 25 min
